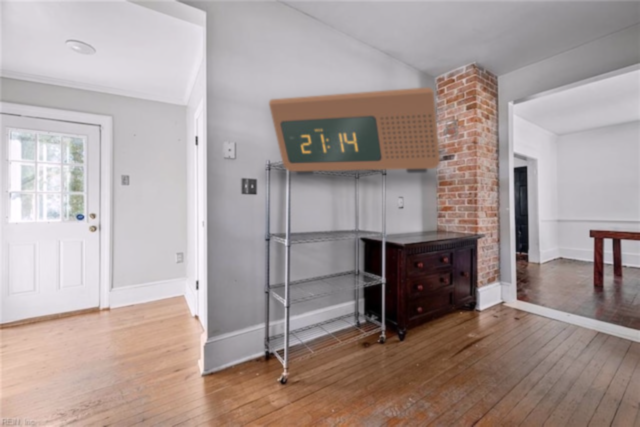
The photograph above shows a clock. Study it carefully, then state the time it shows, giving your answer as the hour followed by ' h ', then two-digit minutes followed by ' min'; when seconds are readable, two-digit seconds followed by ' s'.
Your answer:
21 h 14 min
